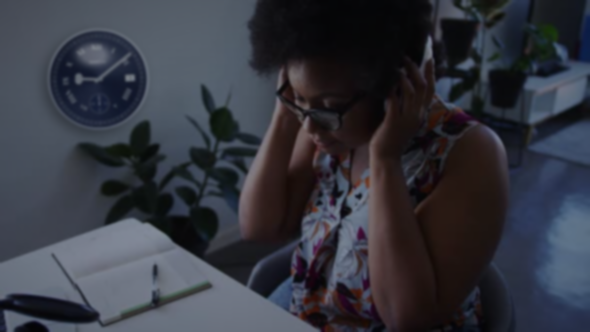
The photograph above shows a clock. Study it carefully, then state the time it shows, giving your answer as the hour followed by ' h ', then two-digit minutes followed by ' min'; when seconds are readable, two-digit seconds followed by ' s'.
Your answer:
9 h 09 min
